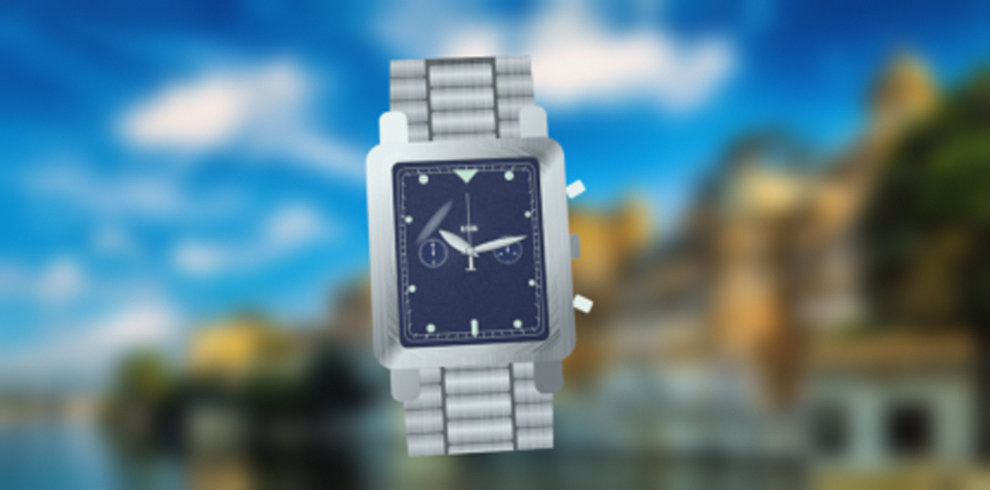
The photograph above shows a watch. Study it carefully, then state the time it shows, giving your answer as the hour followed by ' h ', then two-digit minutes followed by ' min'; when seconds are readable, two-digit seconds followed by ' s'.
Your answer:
10 h 13 min
